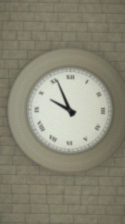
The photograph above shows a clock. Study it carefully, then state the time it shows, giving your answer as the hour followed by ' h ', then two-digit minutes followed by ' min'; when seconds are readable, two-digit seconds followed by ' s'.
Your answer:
9 h 56 min
